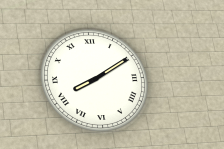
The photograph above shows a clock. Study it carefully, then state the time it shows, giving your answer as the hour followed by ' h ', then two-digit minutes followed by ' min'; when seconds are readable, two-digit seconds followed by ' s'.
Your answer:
8 h 10 min
